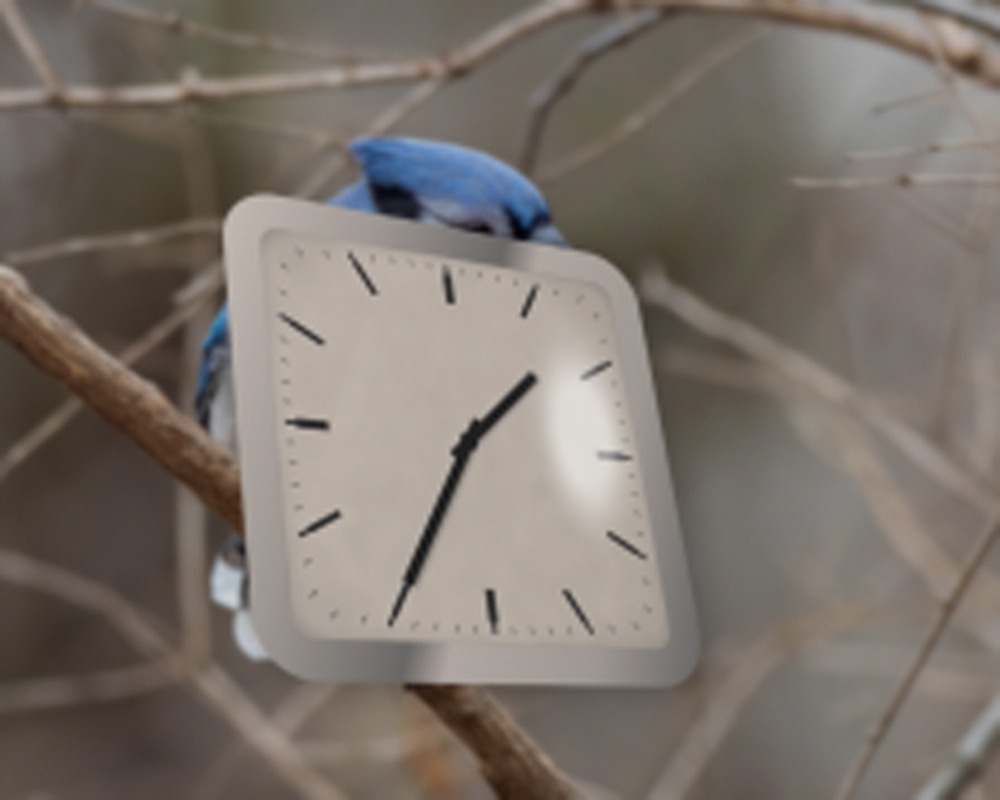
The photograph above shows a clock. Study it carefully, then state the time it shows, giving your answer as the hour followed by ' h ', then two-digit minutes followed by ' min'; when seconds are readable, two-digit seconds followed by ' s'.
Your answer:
1 h 35 min
